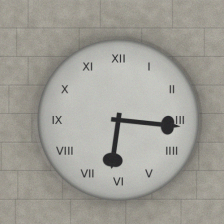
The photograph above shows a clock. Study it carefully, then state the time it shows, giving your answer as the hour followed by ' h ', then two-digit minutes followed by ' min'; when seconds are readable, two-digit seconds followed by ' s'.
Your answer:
6 h 16 min
